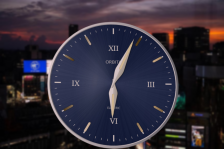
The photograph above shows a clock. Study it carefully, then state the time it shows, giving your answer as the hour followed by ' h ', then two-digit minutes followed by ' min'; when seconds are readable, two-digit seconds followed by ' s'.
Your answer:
6 h 04 min
